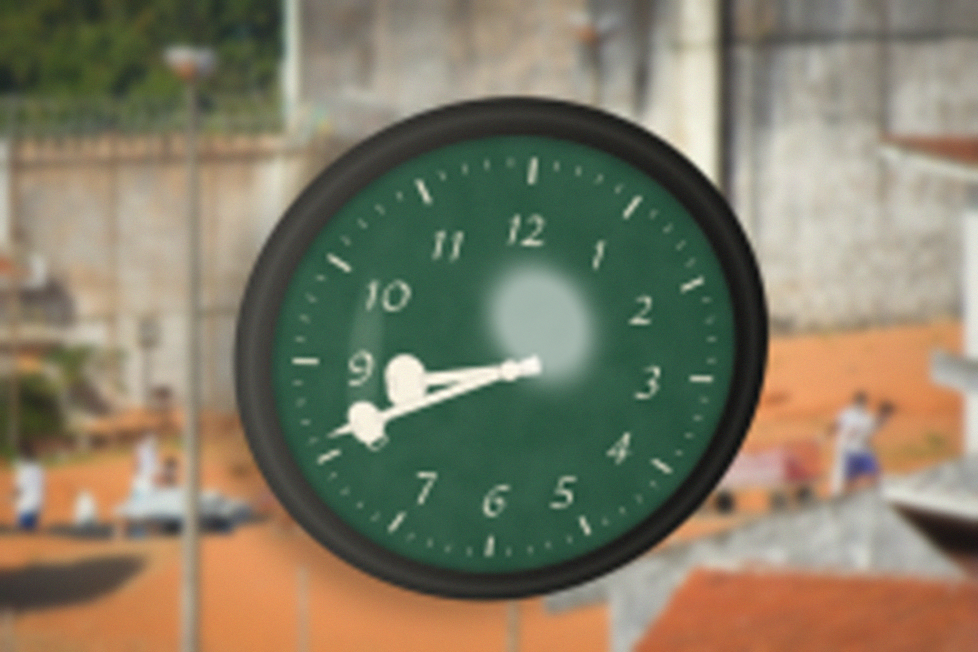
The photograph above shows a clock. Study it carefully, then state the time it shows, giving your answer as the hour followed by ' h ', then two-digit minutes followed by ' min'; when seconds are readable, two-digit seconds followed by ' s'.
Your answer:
8 h 41 min
